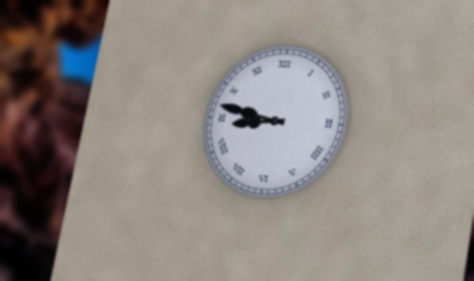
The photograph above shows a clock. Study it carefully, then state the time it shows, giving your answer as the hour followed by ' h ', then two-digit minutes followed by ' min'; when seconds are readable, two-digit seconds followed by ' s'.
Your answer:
8 h 47 min
